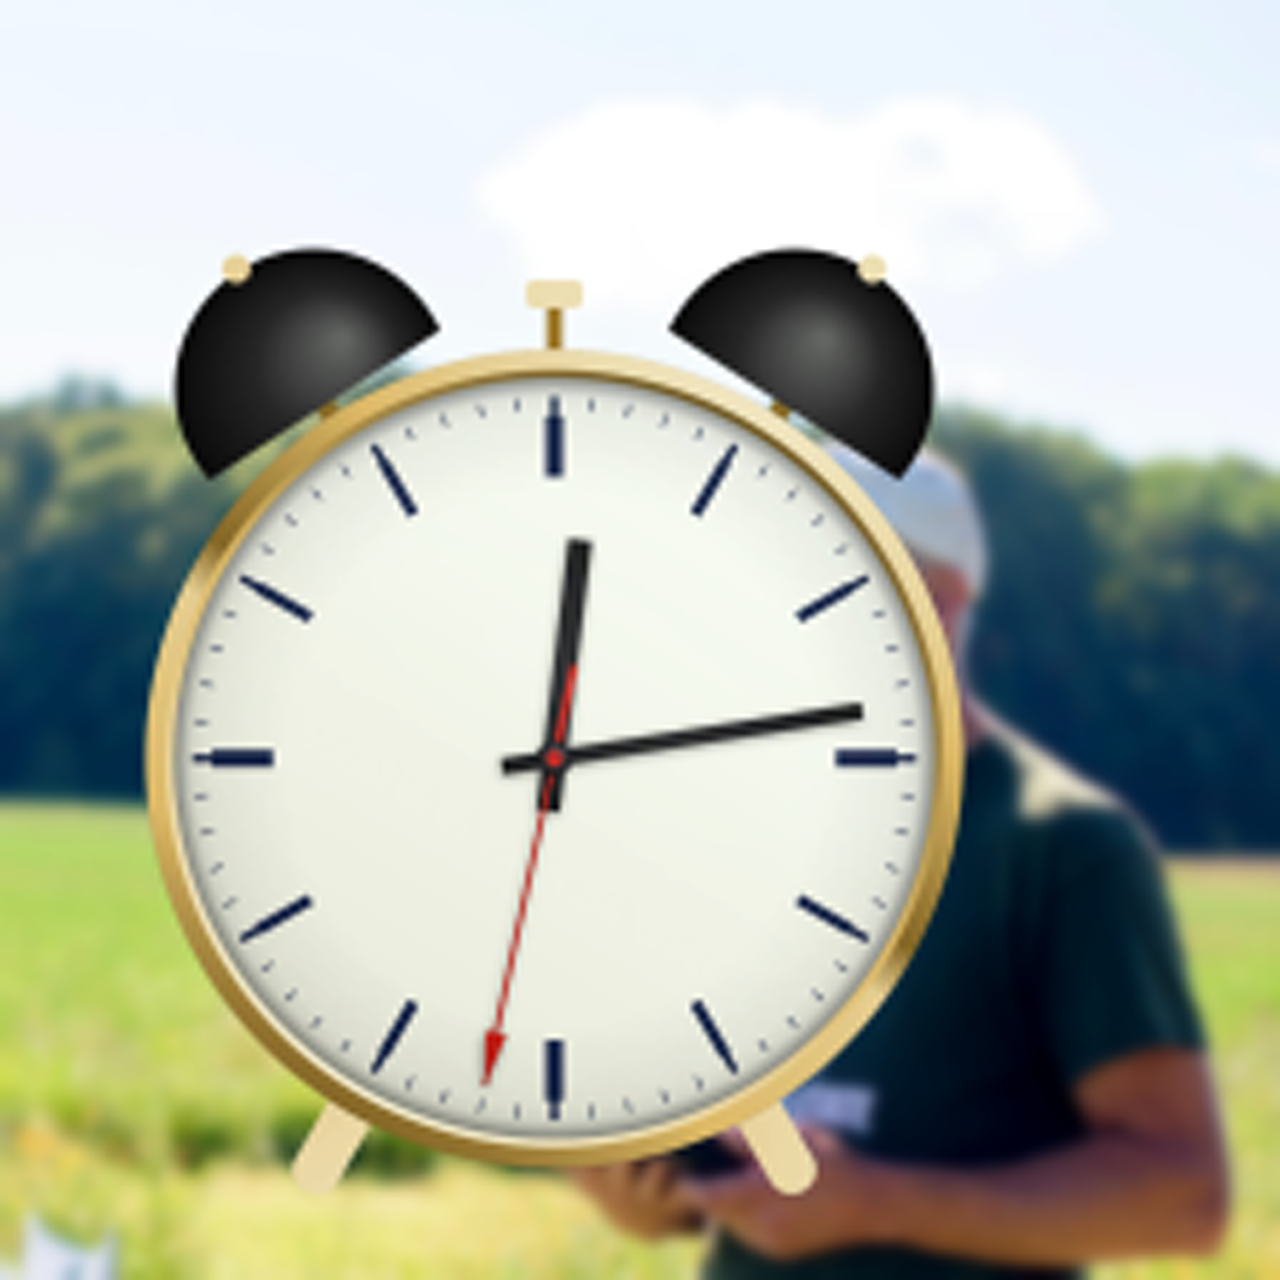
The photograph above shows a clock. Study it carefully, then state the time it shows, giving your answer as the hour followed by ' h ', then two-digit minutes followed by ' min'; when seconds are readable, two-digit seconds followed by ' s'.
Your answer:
12 h 13 min 32 s
